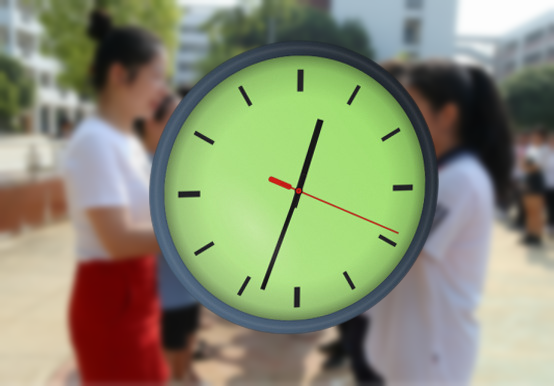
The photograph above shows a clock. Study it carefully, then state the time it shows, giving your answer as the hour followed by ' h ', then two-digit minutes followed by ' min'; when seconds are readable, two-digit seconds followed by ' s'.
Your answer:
12 h 33 min 19 s
